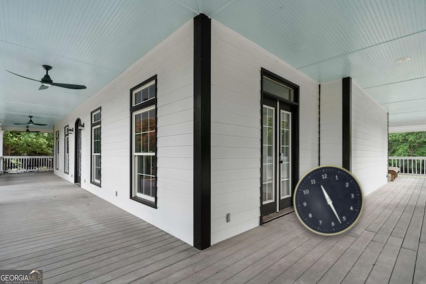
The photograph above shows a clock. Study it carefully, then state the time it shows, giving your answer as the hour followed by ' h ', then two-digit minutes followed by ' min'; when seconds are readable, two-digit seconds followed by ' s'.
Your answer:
11 h 27 min
